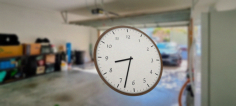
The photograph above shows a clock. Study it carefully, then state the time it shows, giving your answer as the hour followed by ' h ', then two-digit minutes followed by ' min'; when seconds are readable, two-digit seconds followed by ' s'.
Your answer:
8 h 33 min
